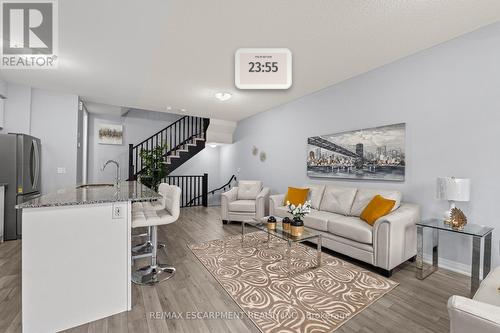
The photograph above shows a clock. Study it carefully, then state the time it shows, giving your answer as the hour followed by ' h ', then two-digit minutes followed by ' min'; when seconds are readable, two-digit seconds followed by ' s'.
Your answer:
23 h 55 min
